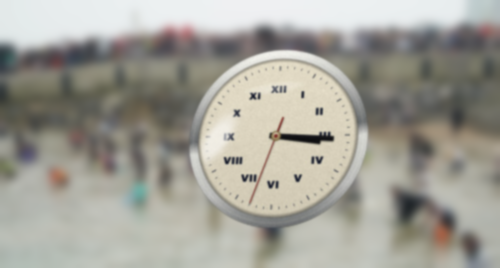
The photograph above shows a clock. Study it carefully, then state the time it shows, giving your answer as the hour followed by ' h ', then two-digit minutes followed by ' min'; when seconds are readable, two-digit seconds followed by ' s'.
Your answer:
3 h 15 min 33 s
